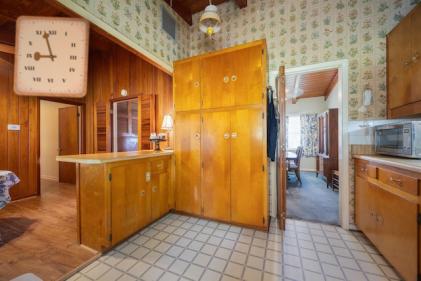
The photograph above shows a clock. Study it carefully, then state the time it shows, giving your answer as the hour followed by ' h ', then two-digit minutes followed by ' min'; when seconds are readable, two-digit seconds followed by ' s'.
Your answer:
8 h 57 min
